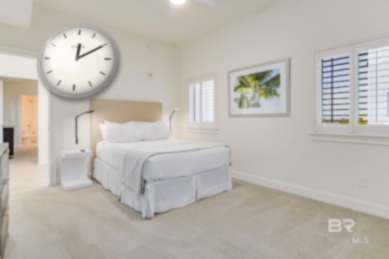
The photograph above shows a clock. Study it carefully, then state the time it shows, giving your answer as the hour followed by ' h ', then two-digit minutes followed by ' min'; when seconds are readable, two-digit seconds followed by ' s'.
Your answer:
12 h 10 min
